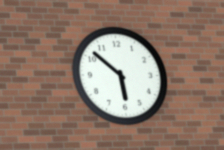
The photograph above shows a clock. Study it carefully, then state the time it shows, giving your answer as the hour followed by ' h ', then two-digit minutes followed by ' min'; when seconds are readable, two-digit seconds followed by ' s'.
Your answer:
5 h 52 min
